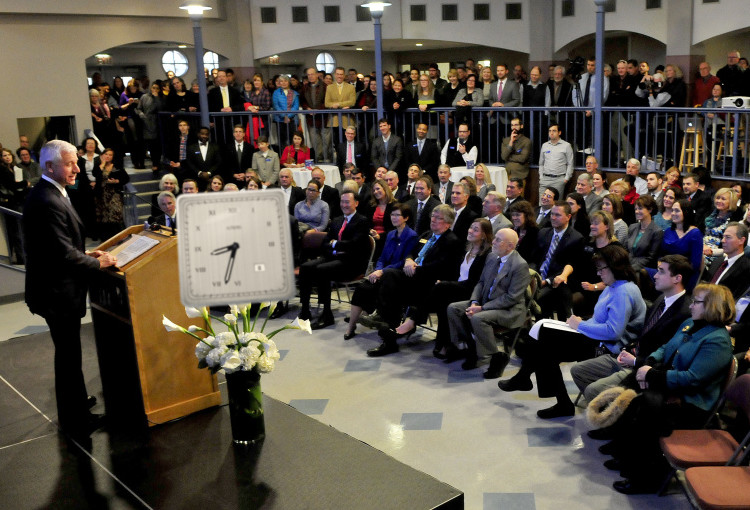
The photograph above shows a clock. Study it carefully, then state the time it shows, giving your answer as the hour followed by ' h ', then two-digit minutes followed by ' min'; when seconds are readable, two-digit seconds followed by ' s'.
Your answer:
8 h 33 min
